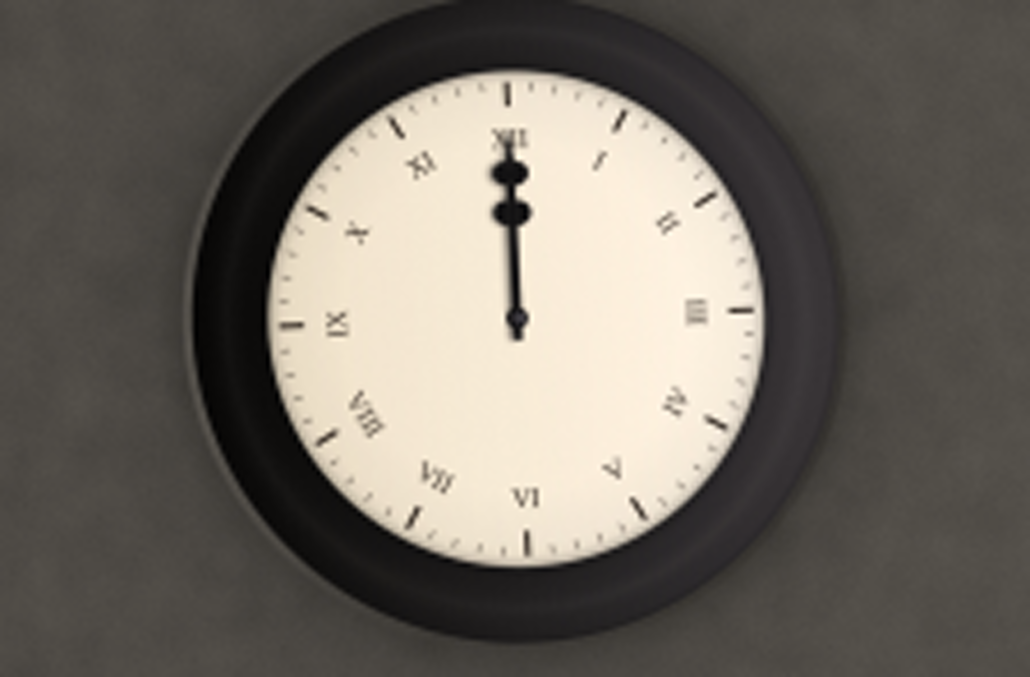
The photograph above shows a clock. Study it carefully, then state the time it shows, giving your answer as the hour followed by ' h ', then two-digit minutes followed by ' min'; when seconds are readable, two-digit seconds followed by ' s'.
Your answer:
12 h 00 min
